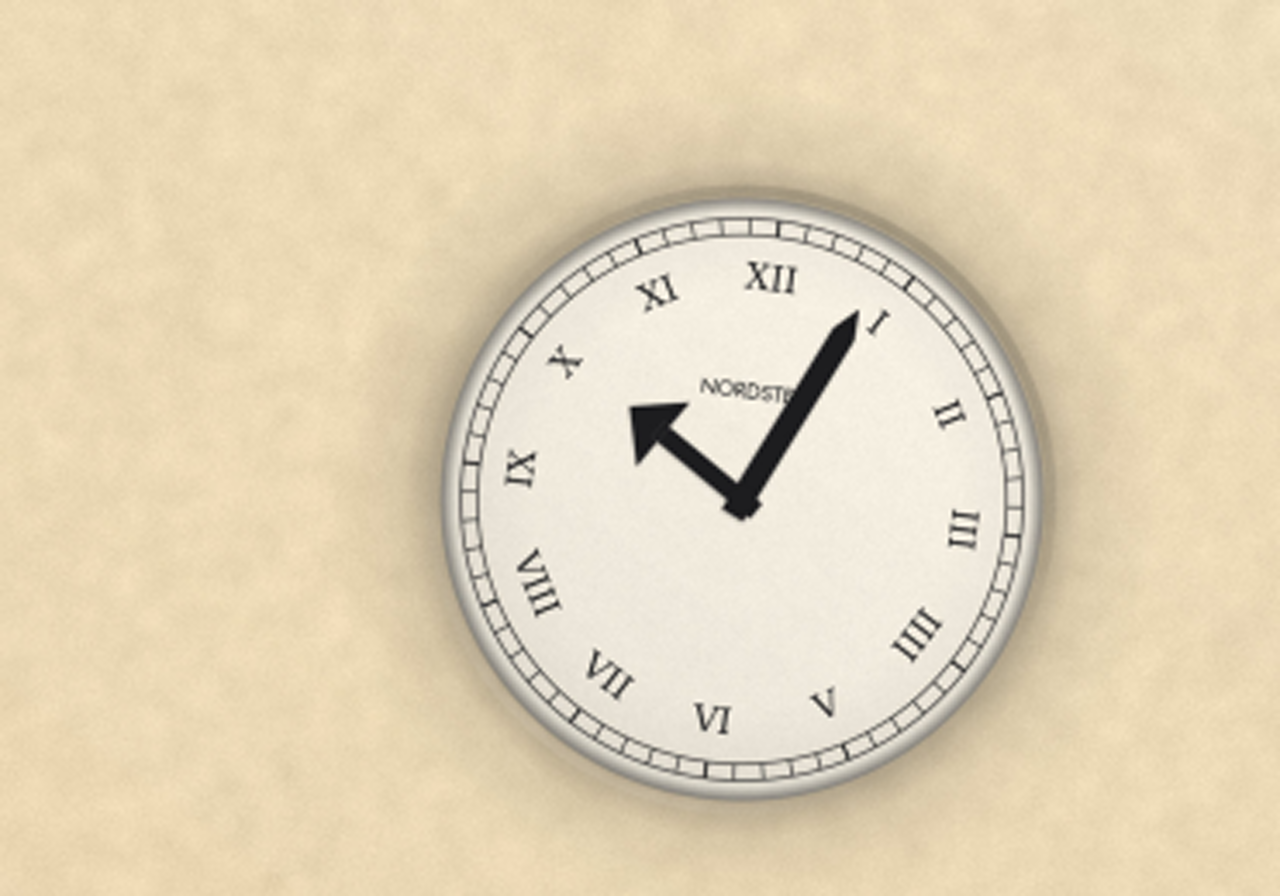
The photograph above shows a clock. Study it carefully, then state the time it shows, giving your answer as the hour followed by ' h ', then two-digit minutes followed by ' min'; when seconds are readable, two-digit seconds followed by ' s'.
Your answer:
10 h 04 min
